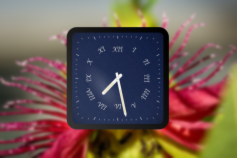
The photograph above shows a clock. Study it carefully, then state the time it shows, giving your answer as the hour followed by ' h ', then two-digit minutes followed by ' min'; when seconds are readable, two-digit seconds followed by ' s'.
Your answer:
7 h 28 min
